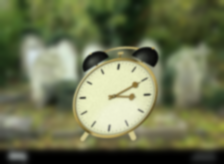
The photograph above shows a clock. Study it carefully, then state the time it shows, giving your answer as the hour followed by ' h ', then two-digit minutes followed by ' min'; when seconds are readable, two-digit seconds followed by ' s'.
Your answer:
3 h 10 min
